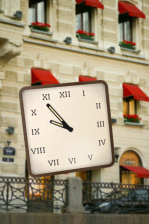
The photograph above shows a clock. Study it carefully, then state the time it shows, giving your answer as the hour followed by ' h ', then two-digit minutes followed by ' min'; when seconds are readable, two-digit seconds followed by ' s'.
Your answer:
9 h 54 min
